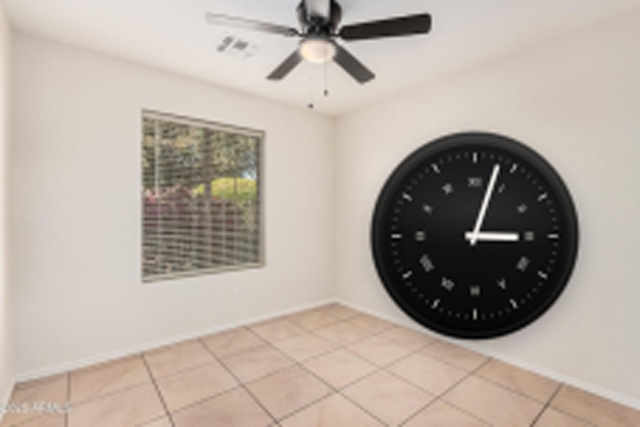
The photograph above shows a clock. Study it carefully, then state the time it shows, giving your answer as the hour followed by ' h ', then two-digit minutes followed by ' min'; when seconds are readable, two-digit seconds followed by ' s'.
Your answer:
3 h 03 min
